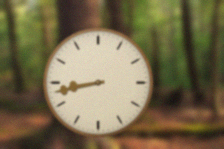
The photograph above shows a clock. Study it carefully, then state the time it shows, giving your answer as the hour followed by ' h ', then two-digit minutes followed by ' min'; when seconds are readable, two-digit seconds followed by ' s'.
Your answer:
8 h 43 min
